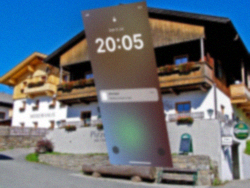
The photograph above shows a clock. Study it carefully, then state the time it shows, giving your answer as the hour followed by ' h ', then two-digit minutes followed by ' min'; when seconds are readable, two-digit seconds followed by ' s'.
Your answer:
20 h 05 min
